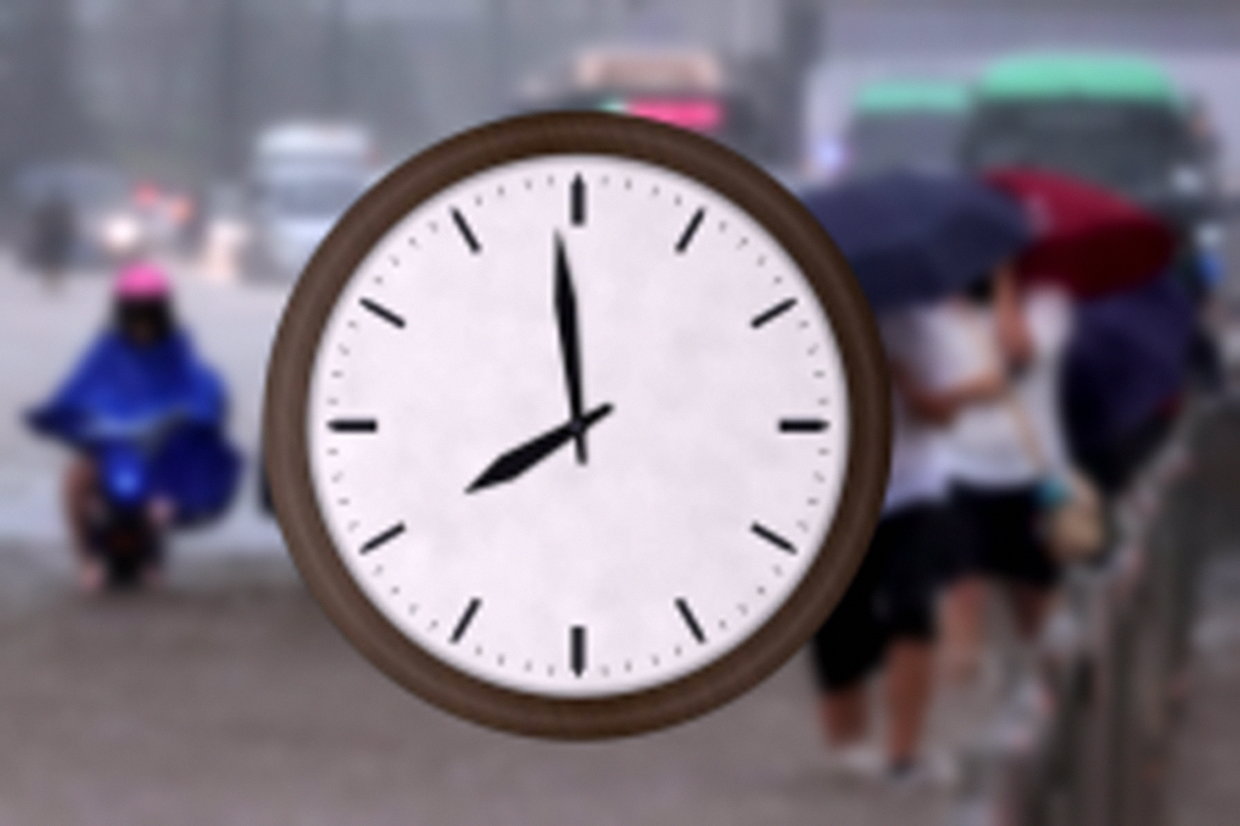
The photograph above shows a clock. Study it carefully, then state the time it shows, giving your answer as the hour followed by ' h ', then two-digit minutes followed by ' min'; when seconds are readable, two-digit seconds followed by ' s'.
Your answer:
7 h 59 min
